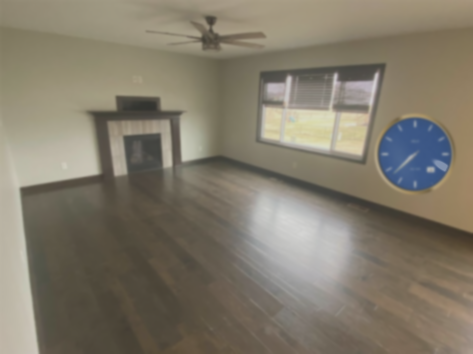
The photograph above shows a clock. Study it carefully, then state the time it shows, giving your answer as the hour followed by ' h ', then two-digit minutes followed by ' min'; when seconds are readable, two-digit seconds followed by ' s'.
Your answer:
7 h 38 min
